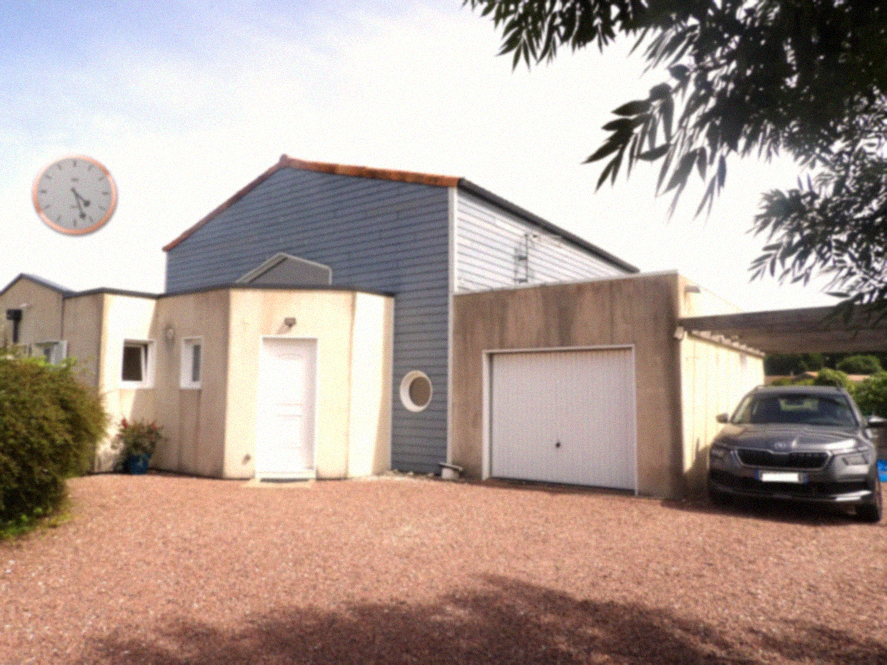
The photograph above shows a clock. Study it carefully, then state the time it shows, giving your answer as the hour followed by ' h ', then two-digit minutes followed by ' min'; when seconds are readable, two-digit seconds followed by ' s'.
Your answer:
4 h 27 min
